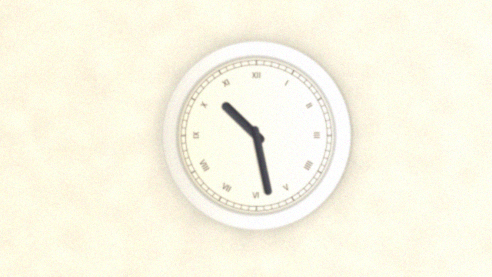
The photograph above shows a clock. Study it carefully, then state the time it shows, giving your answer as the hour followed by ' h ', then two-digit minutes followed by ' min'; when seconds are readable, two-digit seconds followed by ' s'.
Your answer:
10 h 28 min
